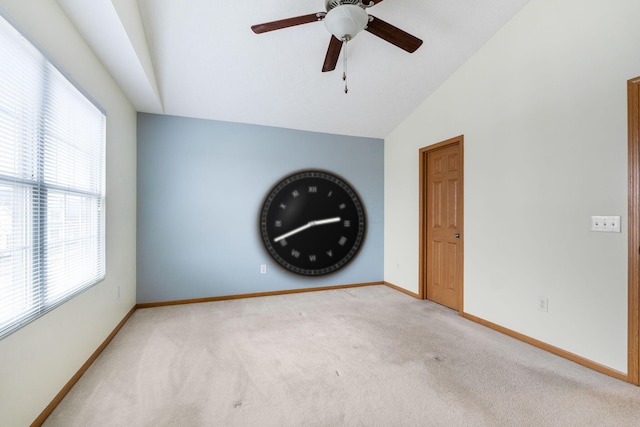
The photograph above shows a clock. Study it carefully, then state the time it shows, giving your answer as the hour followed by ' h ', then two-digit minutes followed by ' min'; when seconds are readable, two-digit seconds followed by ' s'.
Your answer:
2 h 41 min
